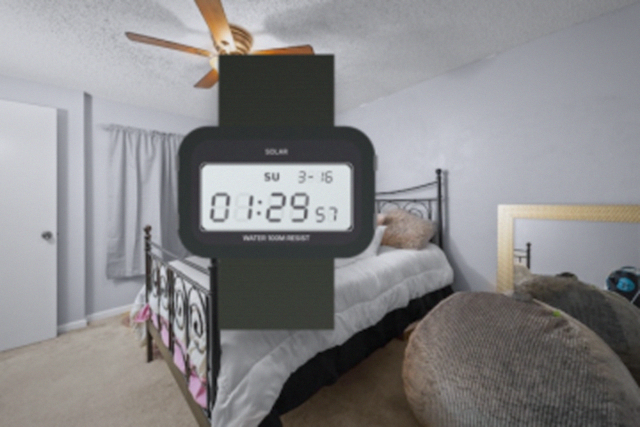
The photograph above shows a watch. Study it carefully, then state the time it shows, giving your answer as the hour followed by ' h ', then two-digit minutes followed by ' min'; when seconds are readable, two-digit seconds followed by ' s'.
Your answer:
1 h 29 min 57 s
